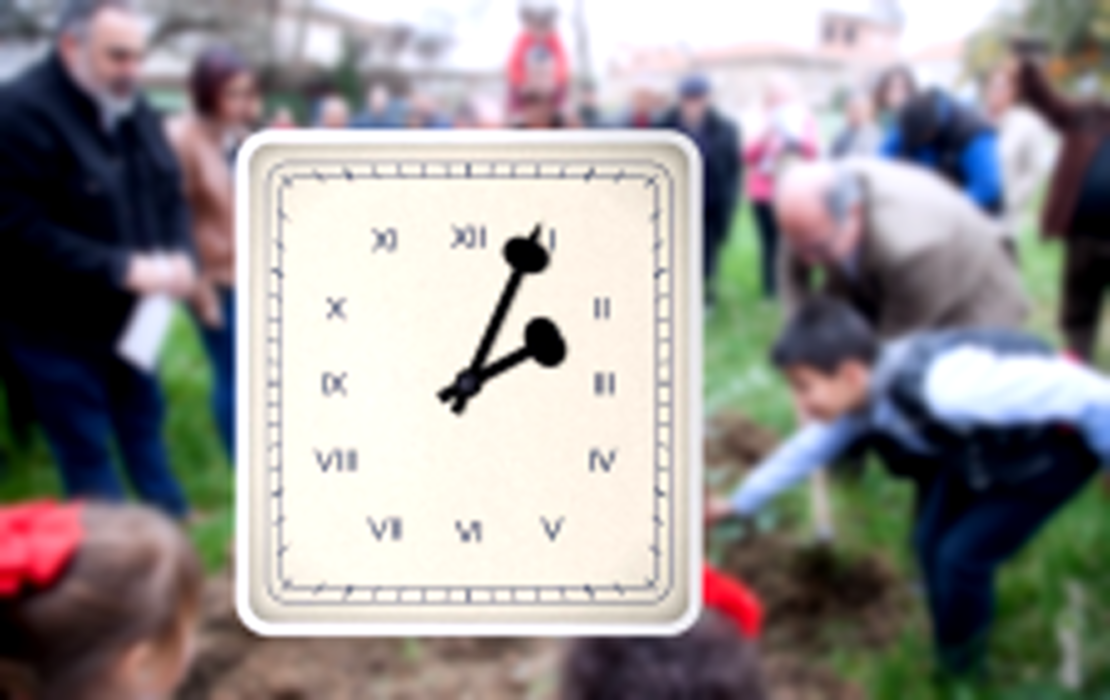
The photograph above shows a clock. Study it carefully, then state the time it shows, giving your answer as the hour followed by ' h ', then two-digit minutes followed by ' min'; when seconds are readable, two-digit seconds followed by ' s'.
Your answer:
2 h 04 min
